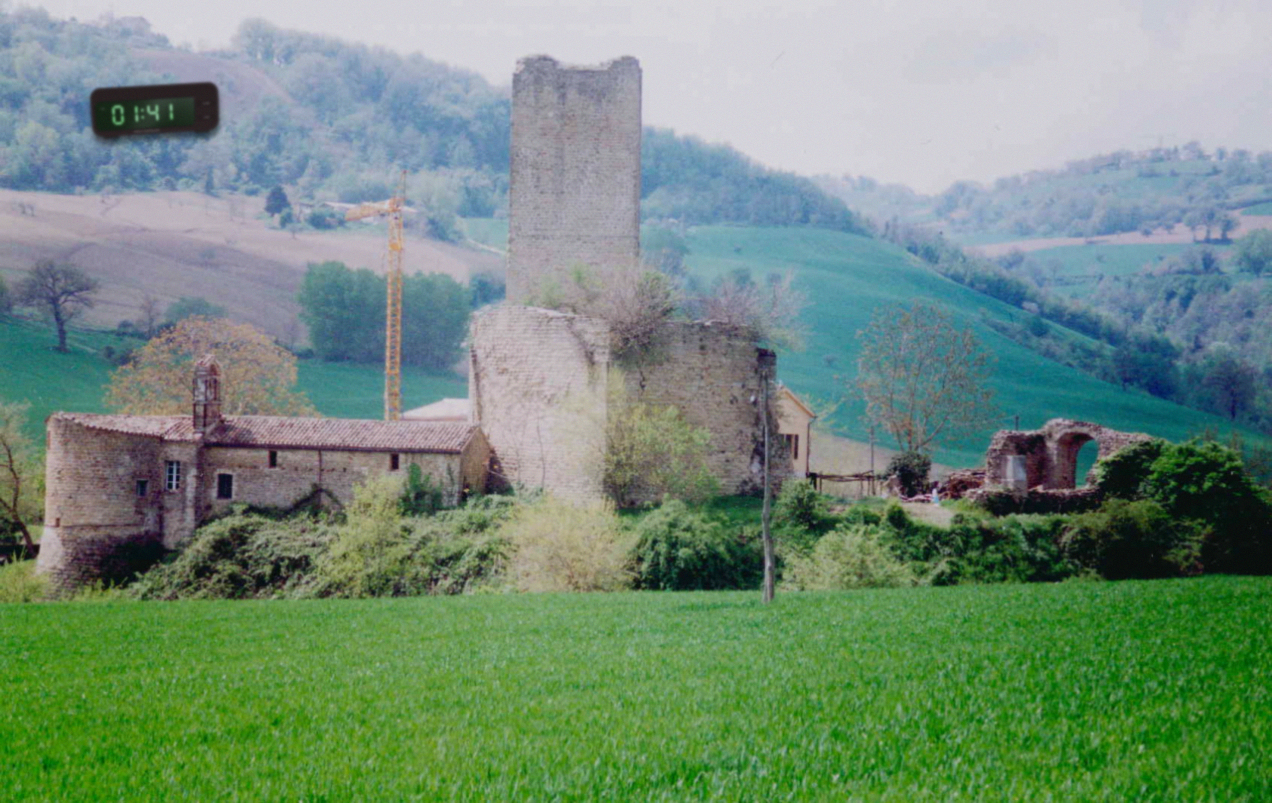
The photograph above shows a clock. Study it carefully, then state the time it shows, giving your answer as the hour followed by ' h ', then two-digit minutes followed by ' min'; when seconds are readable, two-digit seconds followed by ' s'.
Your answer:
1 h 41 min
